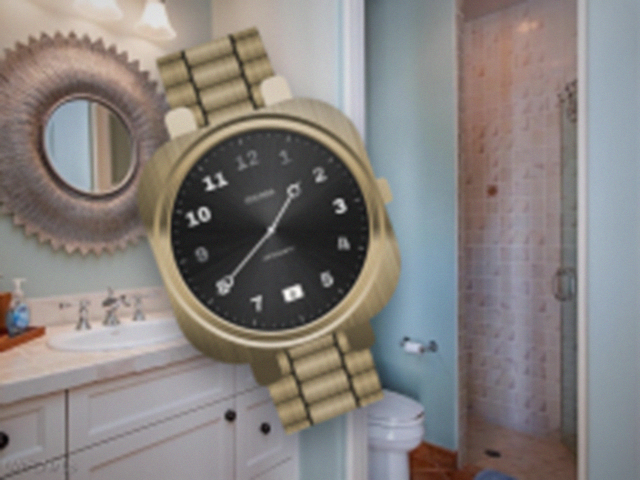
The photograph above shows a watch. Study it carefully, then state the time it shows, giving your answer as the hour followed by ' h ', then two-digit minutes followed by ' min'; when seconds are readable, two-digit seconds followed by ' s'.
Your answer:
1 h 40 min
